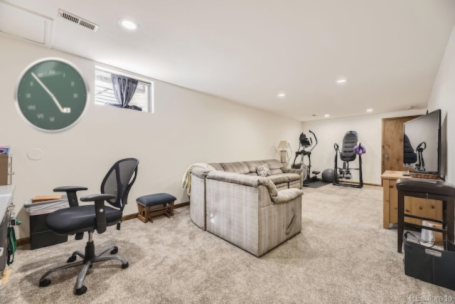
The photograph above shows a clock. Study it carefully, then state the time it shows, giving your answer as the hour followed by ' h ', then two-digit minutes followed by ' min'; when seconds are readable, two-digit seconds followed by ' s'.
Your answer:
4 h 53 min
